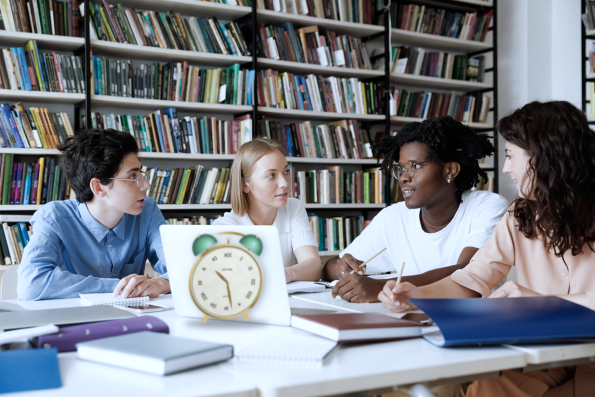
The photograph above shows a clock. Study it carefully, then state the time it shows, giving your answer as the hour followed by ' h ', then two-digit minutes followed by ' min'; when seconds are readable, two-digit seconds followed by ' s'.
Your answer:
10 h 28 min
